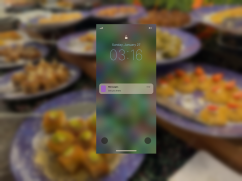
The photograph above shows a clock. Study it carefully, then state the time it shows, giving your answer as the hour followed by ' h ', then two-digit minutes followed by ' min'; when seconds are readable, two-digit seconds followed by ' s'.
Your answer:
3 h 16 min
